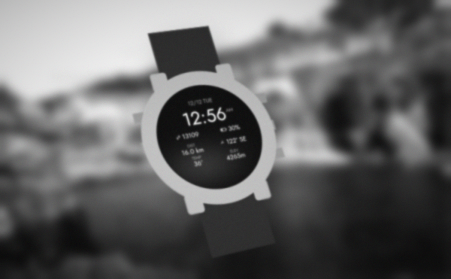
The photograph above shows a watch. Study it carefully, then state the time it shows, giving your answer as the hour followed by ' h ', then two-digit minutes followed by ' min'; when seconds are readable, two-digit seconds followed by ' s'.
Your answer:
12 h 56 min
